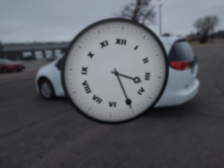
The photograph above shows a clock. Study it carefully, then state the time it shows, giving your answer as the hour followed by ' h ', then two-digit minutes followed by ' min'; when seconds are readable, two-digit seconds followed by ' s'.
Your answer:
3 h 25 min
